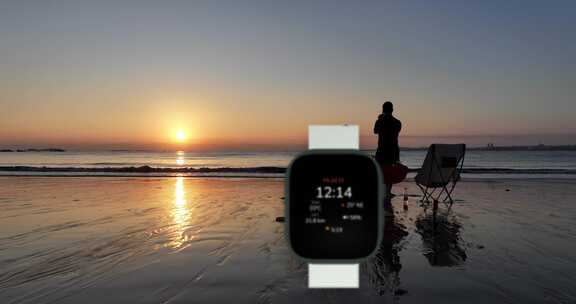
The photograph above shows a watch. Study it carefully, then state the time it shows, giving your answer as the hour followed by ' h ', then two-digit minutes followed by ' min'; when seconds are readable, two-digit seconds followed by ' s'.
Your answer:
12 h 14 min
